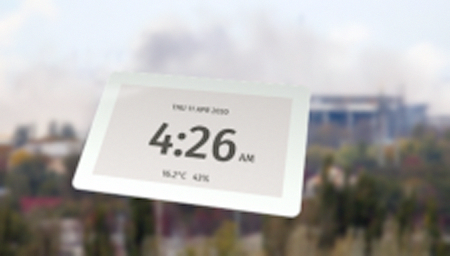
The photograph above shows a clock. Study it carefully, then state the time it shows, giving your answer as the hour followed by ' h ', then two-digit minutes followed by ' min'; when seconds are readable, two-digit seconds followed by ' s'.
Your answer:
4 h 26 min
